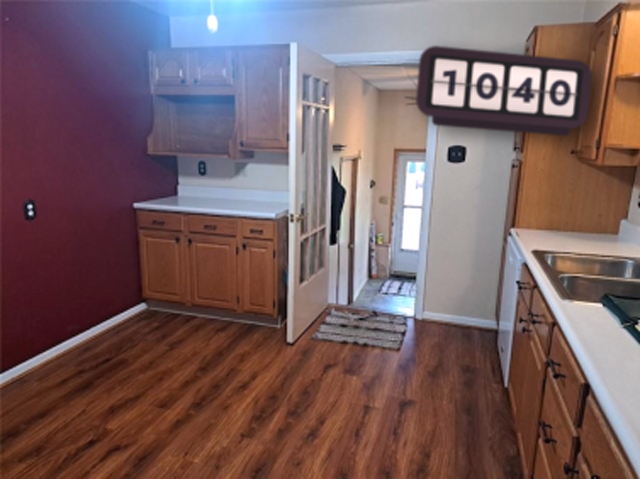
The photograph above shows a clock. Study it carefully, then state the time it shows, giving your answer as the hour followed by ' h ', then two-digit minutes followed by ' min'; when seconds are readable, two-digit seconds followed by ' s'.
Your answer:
10 h 40 min
